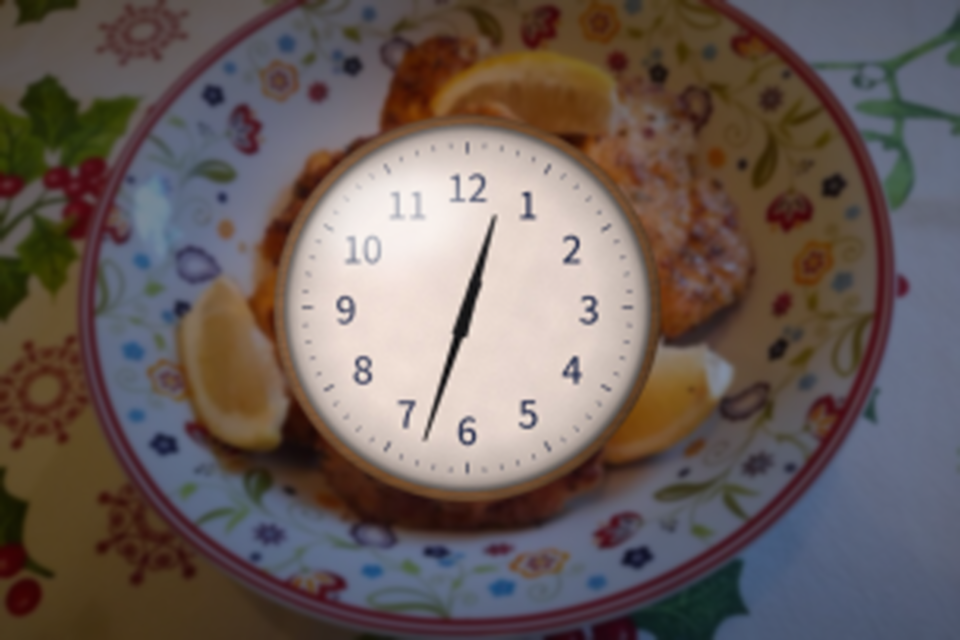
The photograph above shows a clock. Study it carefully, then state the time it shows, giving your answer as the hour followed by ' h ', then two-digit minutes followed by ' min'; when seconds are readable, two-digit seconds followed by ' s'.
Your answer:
12 h 33 min
